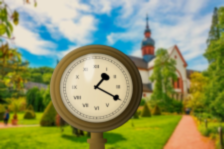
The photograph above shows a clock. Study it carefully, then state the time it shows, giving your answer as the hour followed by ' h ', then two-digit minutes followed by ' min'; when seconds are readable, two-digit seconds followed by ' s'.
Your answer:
1 h 20 min
